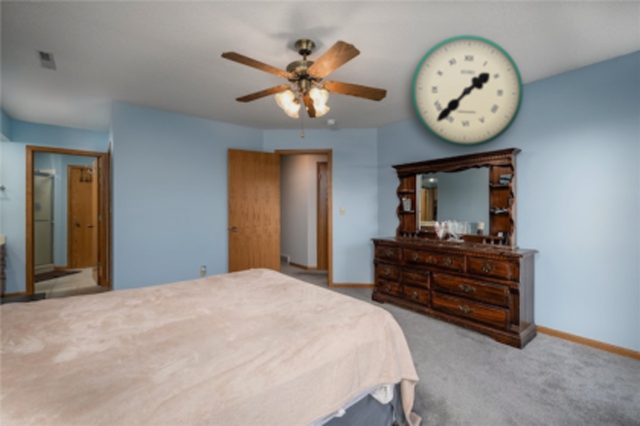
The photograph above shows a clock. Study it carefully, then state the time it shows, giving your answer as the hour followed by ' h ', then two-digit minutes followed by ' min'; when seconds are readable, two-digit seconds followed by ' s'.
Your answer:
1 h 37 min
